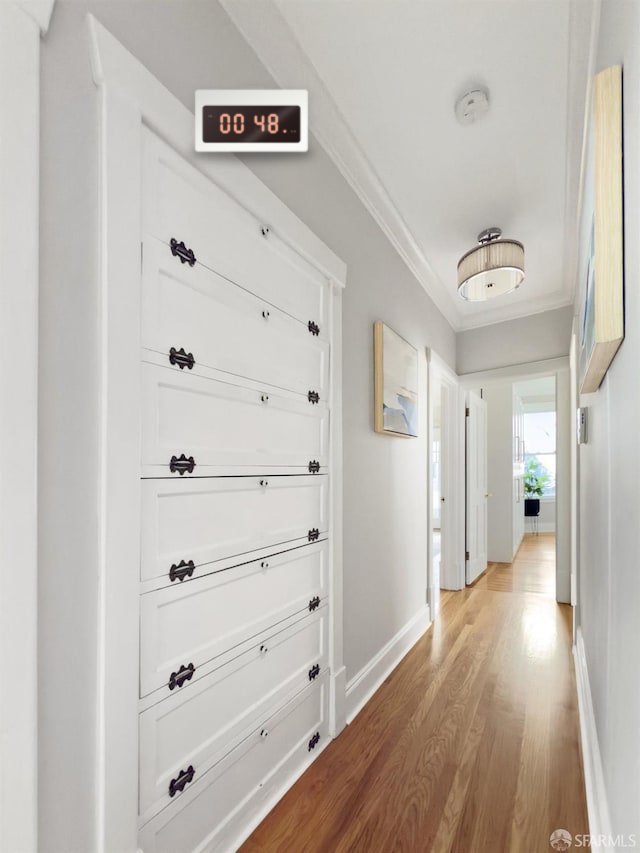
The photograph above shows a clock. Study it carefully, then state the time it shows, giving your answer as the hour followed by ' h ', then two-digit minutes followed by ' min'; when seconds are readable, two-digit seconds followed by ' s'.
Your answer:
0 h 48 min
